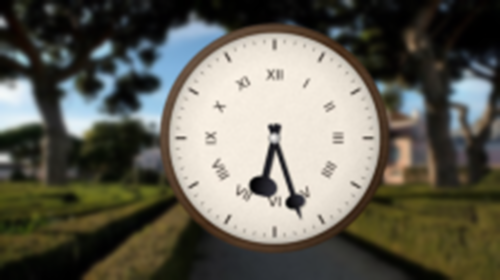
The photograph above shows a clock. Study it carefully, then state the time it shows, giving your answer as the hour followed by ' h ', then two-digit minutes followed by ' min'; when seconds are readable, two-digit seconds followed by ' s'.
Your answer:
6 h 27 min
